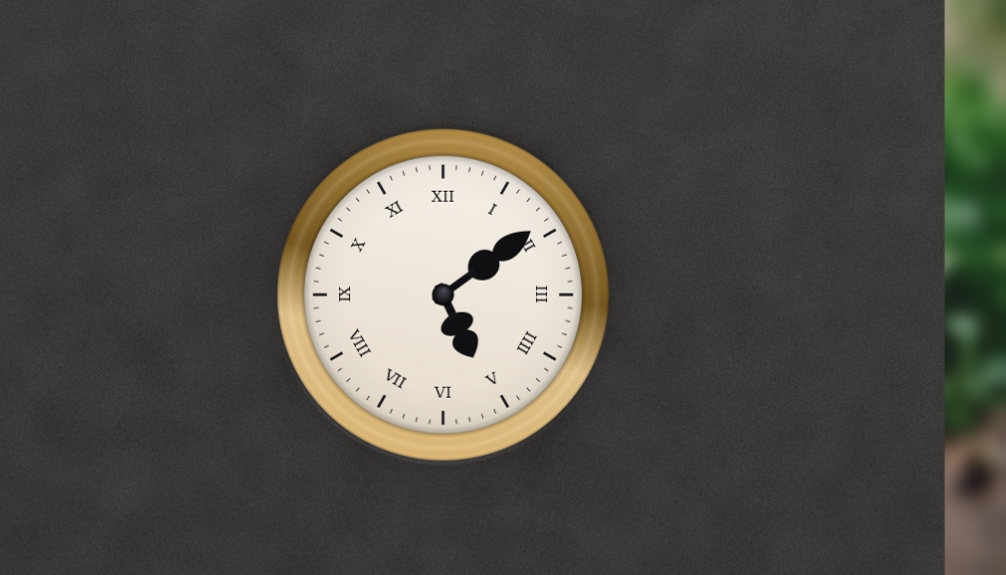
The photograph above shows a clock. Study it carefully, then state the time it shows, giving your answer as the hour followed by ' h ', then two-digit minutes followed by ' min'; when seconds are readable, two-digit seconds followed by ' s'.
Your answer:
5 h 09 min
